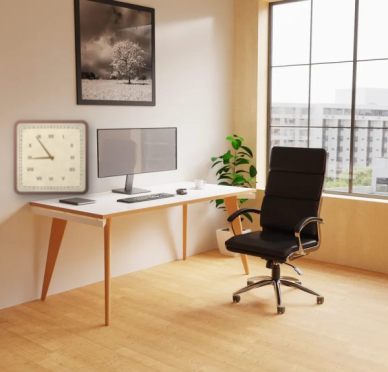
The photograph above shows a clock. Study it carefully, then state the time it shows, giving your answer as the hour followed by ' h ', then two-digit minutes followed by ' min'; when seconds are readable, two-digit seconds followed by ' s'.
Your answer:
8 h 54 min
